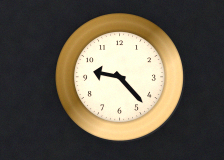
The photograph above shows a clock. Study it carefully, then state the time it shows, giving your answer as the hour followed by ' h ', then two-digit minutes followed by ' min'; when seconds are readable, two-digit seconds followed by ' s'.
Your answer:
9 h 23 min
